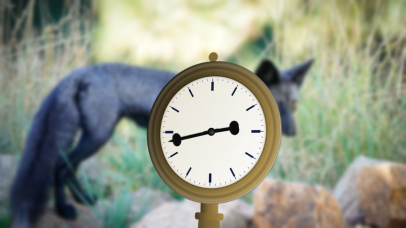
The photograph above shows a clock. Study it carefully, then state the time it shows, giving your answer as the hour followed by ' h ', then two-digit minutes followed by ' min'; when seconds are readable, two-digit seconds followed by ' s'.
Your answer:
2 h 43 min
